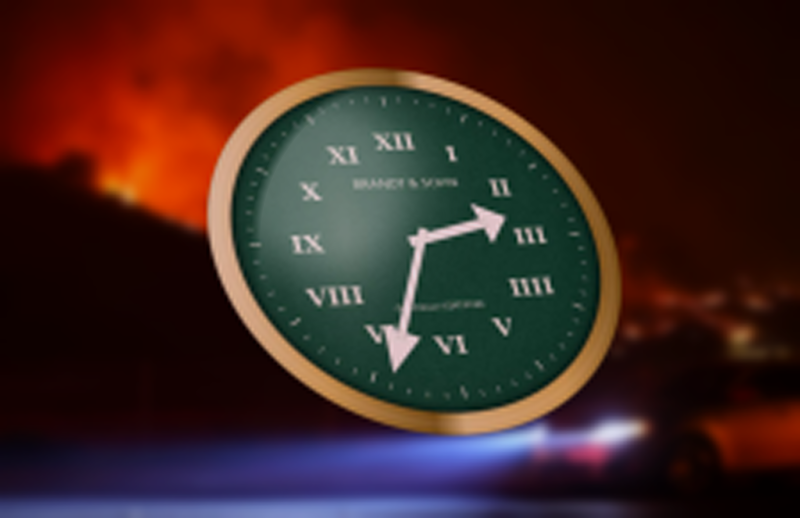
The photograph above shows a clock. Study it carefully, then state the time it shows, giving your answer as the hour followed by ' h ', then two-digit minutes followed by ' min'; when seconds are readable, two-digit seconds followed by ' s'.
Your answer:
2 h 34 min
